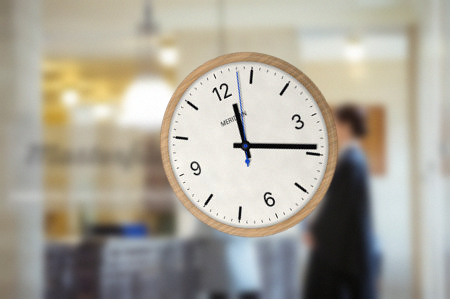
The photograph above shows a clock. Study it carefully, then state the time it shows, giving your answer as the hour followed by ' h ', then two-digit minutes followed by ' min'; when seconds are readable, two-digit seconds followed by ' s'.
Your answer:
12 h 19 min 03 s
